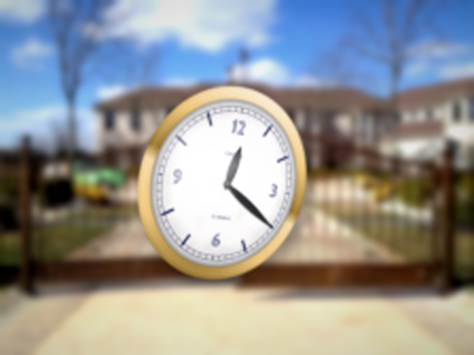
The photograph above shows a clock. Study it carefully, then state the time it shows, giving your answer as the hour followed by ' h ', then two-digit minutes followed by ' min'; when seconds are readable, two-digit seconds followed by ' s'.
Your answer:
12 h 20 min
